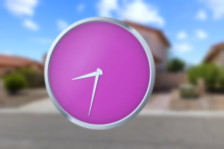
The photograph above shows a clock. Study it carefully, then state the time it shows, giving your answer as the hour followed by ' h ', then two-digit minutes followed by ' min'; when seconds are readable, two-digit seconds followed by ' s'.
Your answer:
8 h 32 min
